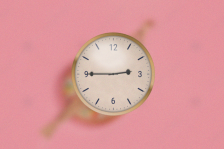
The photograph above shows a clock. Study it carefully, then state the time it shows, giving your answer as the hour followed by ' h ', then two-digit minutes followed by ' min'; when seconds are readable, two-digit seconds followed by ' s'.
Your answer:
2 h 45 min
